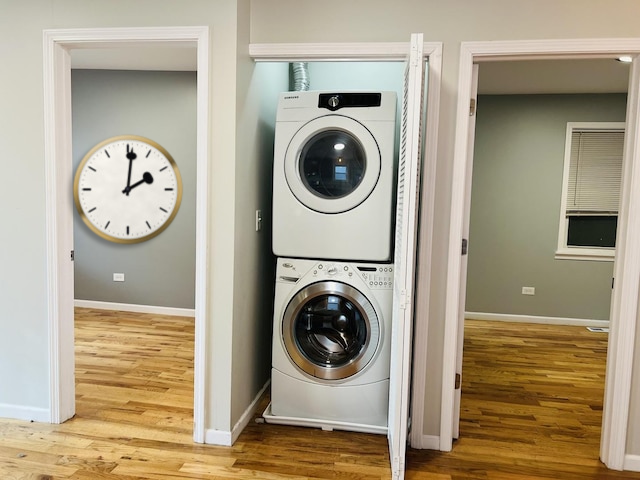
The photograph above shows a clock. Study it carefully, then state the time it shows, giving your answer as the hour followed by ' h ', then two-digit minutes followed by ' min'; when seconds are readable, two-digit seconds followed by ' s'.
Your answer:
2 h 01 min
